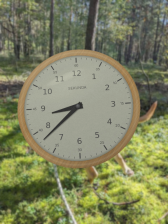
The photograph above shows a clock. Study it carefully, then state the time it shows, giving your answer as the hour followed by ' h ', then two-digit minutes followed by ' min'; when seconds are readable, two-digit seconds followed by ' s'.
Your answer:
8 h 38 min
